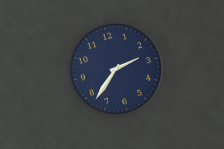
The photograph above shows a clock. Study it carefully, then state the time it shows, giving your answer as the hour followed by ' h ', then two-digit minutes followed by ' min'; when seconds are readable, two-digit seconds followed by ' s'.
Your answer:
2 h 38 min
